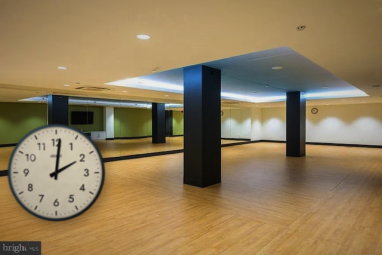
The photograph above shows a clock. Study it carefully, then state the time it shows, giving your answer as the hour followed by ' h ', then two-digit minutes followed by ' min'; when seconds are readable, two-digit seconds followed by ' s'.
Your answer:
2 h 01 min
